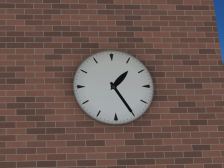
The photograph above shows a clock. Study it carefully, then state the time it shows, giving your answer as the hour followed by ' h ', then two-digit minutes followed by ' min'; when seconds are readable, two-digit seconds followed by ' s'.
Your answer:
1 h 25 min
